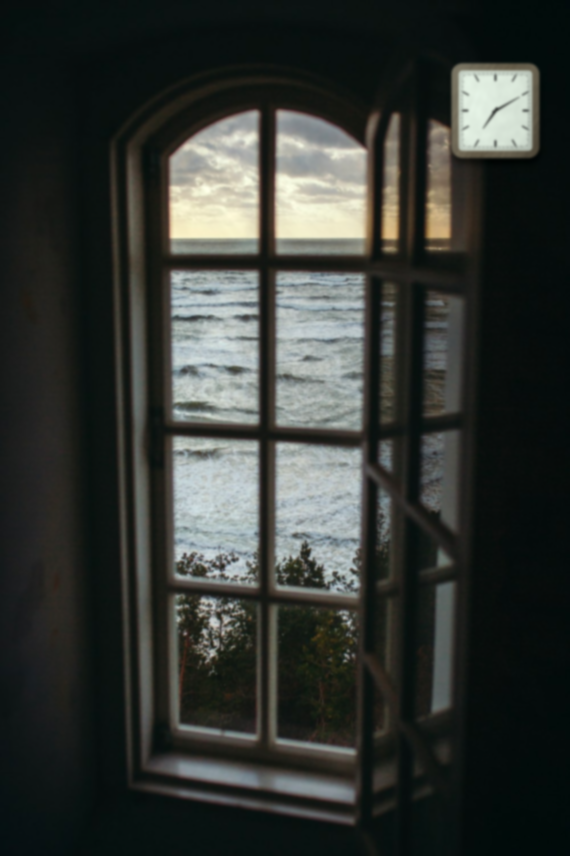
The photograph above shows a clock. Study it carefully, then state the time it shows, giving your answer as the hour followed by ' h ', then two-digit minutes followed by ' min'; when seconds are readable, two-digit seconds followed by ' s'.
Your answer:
7 h 10 min
